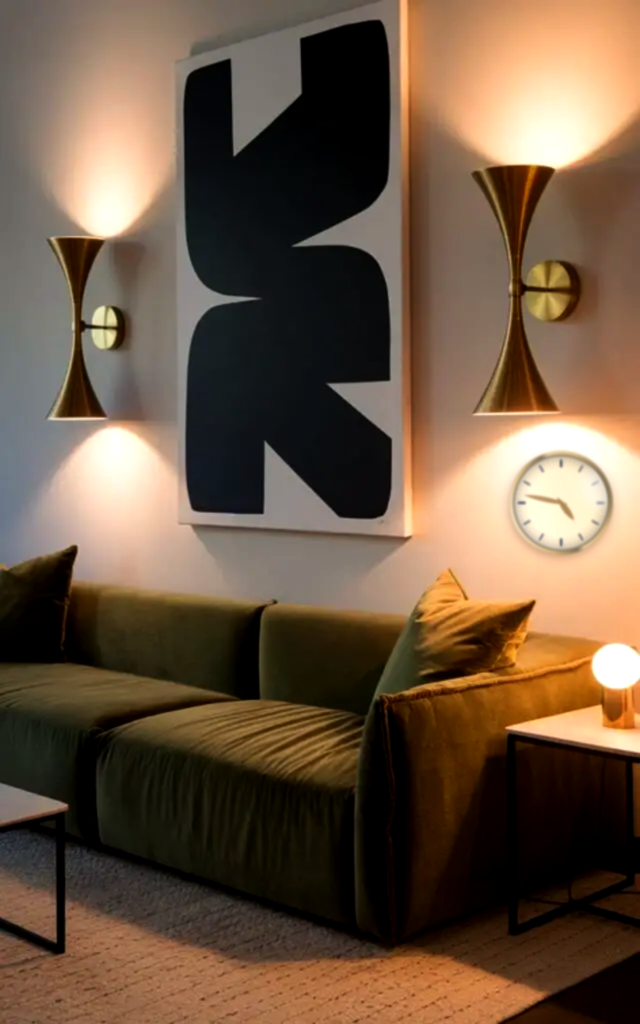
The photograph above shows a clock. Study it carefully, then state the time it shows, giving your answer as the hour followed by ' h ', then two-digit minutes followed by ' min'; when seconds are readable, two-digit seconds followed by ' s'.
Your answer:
4 h 47 min
